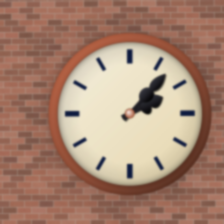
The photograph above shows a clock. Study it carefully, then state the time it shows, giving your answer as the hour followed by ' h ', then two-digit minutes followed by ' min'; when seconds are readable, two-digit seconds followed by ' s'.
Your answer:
2 h 07 min
